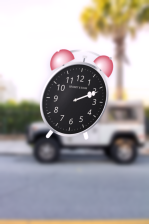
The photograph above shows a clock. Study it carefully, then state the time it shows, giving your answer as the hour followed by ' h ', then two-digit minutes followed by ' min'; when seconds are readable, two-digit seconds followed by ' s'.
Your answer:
2 h 11 min
